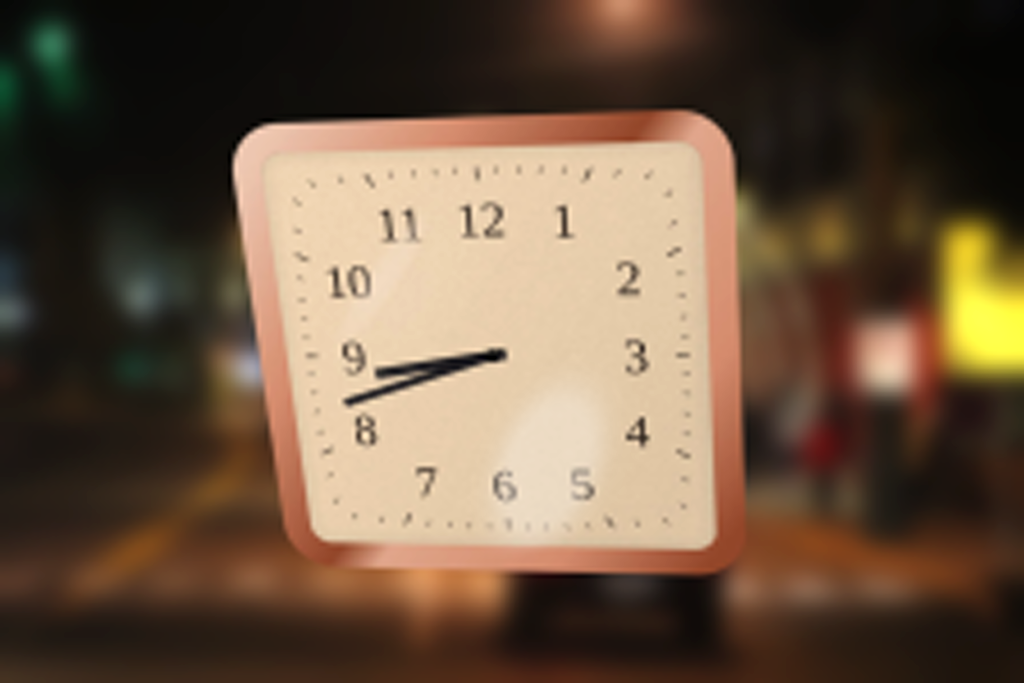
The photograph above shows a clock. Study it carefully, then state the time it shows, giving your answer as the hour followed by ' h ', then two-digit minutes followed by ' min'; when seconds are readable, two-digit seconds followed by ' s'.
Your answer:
8 h 42 min
